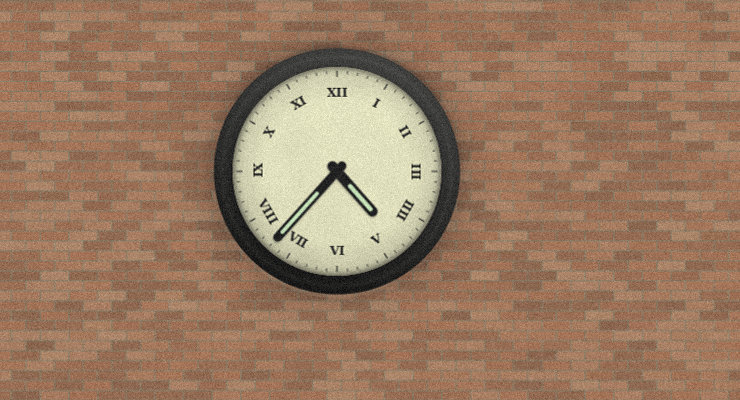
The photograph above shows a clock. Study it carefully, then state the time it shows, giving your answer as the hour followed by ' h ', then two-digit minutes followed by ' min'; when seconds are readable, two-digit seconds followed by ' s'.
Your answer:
4 h 37 min
